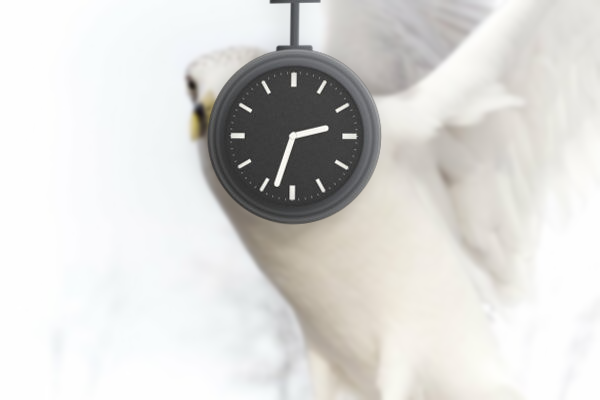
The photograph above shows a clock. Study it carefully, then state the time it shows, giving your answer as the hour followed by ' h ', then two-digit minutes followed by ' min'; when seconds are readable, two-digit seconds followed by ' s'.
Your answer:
2 h 33 min
